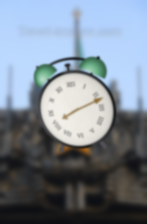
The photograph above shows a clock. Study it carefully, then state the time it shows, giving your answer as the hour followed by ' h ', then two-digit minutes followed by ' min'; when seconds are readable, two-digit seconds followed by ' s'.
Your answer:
8 h 12 min
